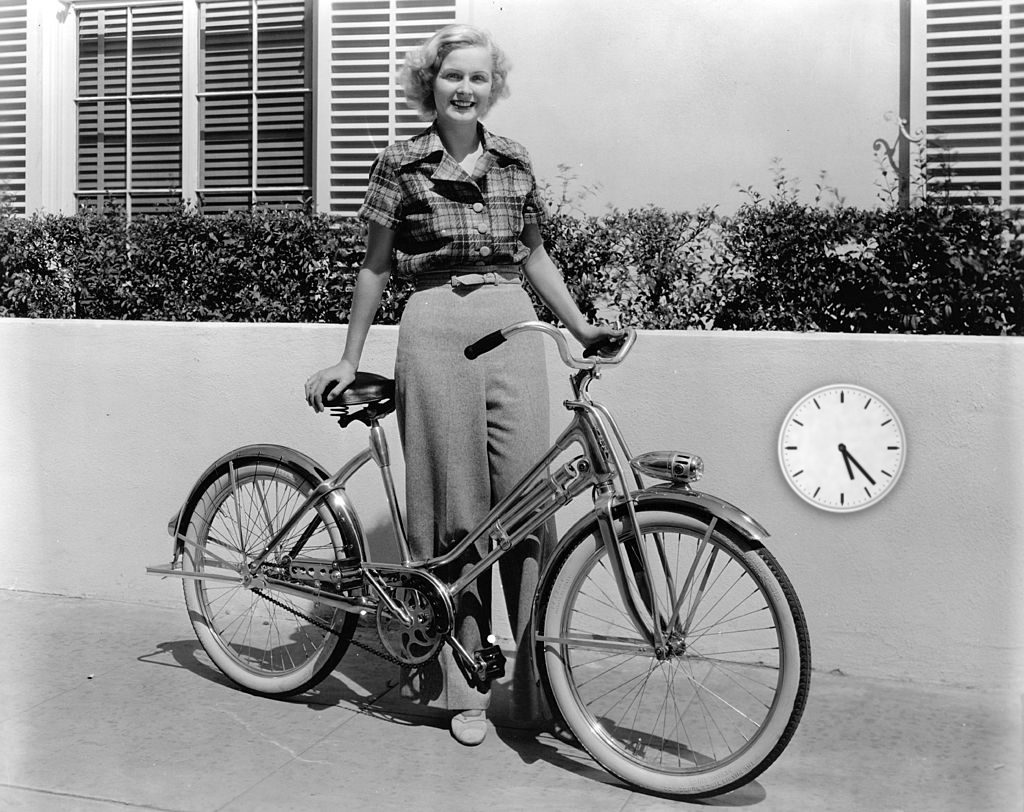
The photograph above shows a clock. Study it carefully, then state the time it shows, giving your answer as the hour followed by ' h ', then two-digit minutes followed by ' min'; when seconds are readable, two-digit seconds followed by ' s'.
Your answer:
5 h 23 min
